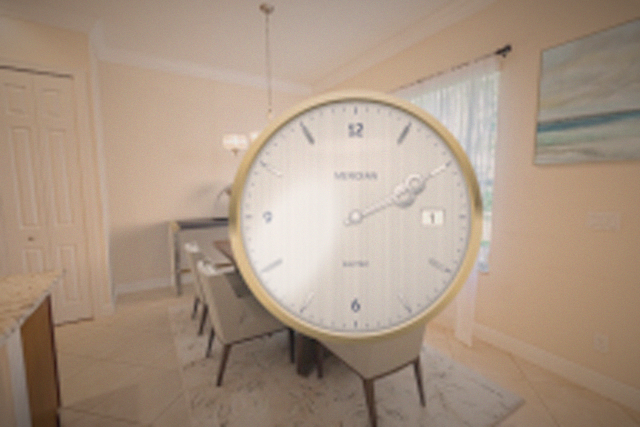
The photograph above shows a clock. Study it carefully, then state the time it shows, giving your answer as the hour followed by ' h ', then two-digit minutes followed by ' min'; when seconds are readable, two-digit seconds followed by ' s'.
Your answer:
2 h 10 min
